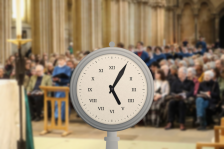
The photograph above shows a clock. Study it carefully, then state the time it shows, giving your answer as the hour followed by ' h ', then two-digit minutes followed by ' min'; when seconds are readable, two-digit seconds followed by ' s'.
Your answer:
5 h 05 min
